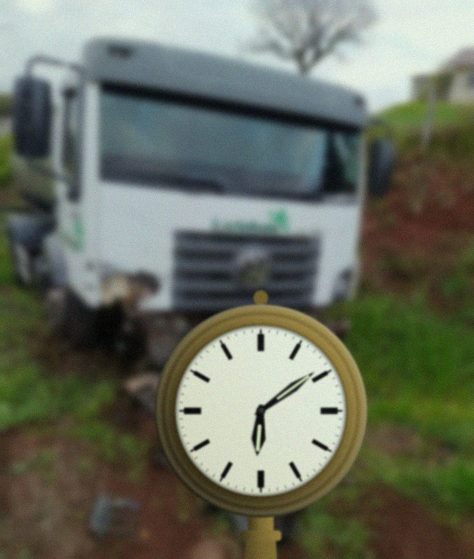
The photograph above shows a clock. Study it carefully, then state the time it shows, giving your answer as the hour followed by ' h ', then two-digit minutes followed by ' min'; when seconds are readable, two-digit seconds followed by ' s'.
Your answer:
6 h 09 min
